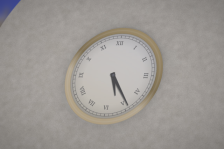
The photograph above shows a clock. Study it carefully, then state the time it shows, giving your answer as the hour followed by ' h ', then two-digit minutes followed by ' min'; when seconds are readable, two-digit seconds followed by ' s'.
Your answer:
5 h 24 min
